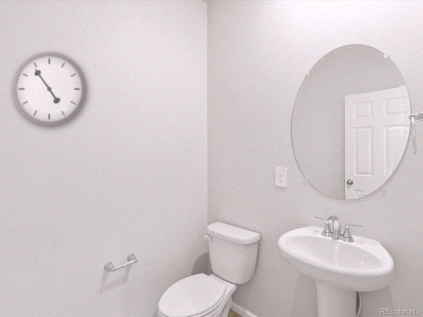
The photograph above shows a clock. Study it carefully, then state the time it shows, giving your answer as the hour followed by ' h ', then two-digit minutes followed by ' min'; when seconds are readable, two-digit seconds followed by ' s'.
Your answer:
4 h 54 min
